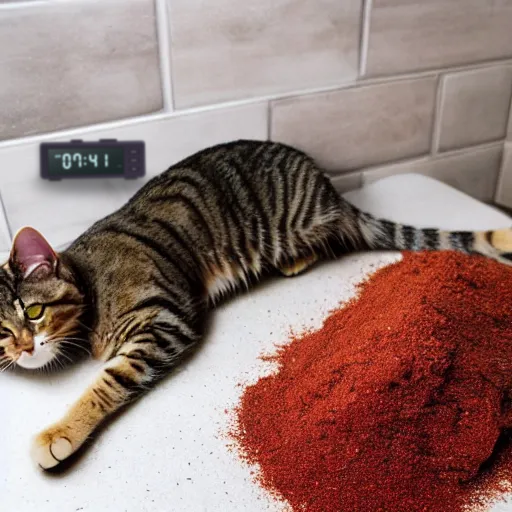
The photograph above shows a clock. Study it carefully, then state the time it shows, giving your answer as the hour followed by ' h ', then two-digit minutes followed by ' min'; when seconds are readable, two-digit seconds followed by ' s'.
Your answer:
7 h 41 min
